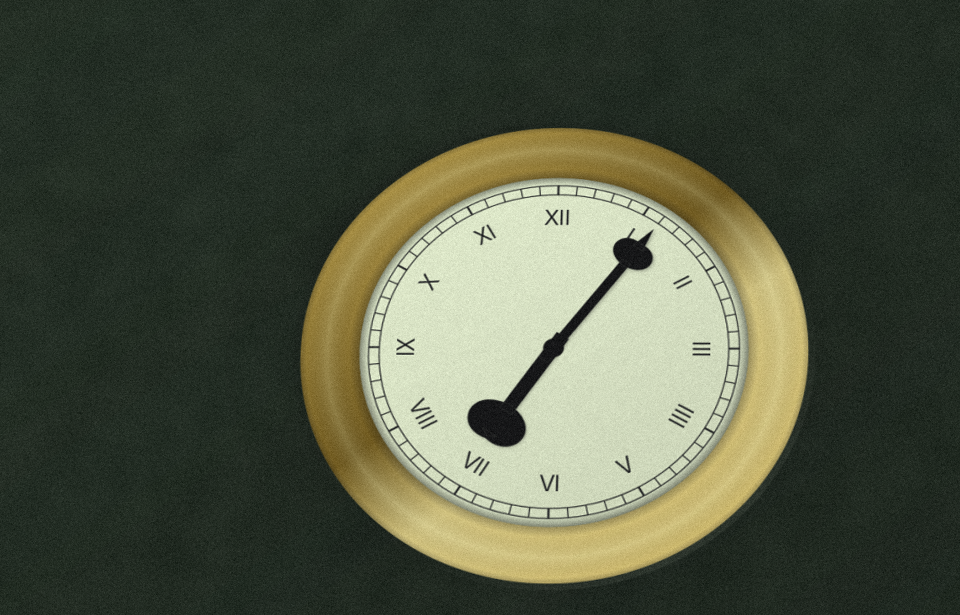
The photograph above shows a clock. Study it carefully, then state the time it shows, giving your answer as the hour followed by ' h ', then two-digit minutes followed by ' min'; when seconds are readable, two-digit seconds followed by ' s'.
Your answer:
7 h 06 min
